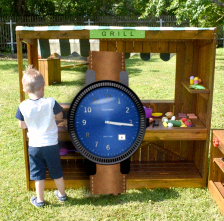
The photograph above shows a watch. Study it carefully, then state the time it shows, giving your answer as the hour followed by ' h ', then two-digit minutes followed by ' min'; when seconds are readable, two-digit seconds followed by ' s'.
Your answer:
3 h 16 min
